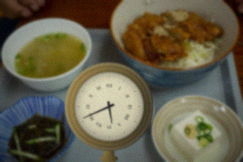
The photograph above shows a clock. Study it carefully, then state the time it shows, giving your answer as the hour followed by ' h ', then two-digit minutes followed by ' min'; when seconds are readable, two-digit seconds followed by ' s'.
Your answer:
5 h 41 min
